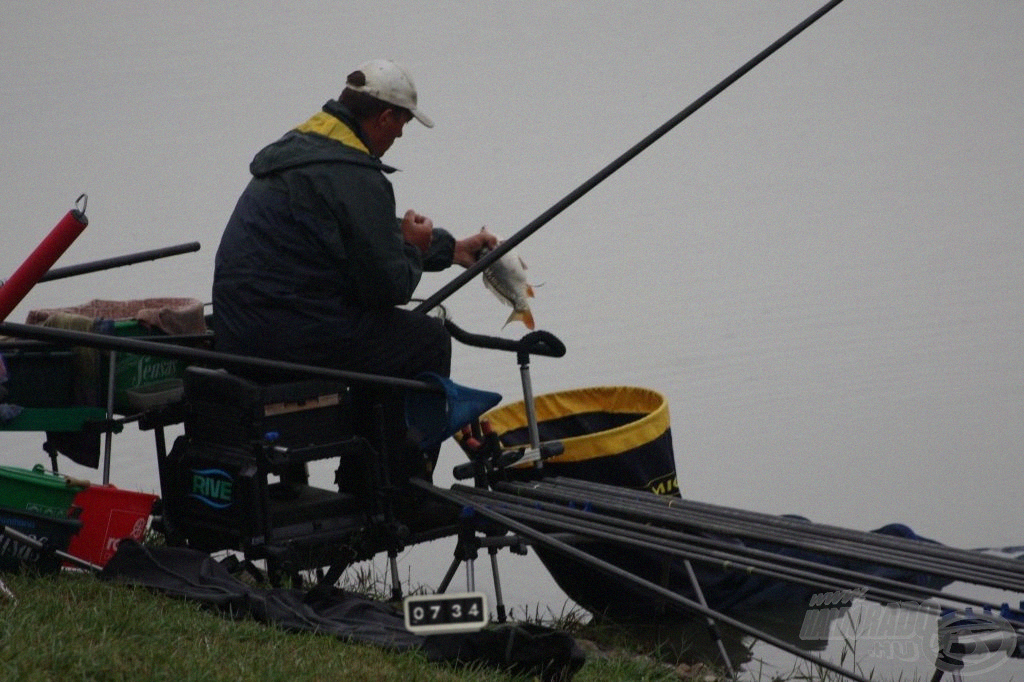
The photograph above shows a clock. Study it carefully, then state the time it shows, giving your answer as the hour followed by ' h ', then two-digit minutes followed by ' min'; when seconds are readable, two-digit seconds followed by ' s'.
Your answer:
7 h 34 min
